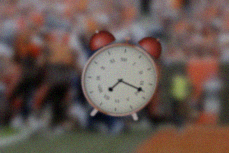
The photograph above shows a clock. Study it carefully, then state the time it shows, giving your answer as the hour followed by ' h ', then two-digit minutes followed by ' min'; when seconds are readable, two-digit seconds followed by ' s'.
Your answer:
7 h 18 min
